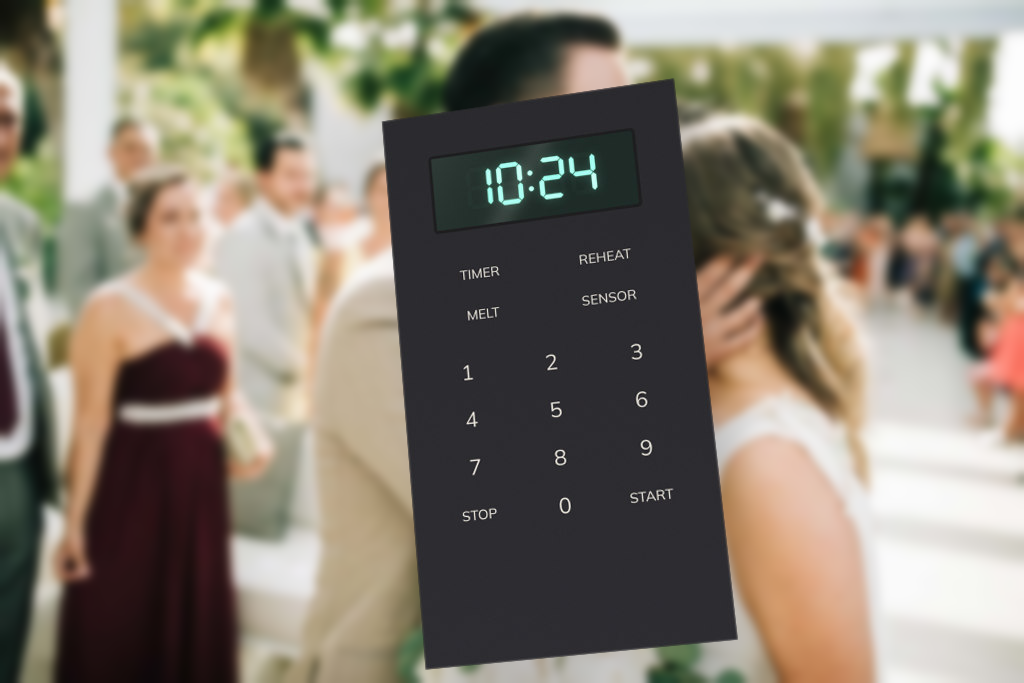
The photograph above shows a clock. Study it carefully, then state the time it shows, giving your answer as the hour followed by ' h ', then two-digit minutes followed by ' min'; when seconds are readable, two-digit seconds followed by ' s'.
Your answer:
10 h 24 min
